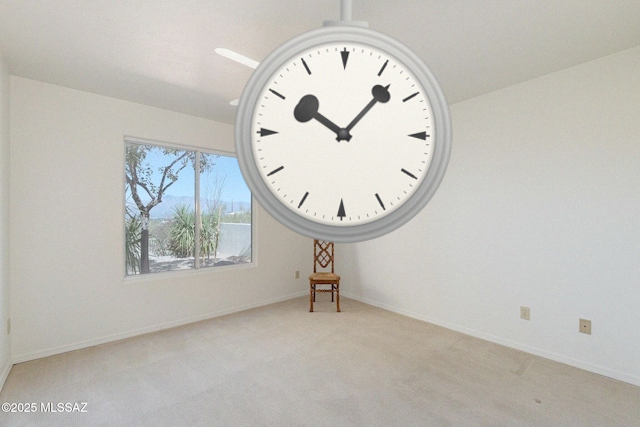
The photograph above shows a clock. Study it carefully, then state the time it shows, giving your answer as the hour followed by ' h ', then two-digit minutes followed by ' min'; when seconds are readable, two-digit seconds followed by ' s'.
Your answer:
10 h 07 min
